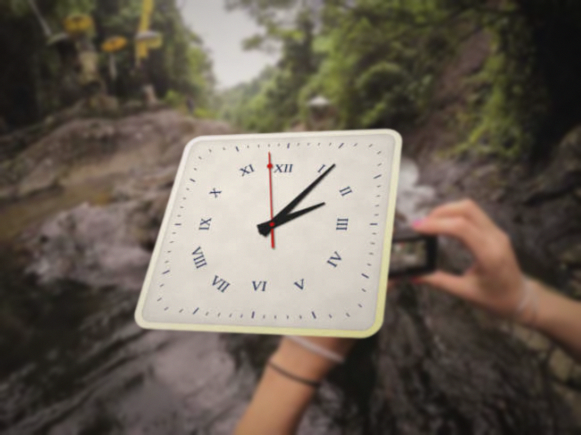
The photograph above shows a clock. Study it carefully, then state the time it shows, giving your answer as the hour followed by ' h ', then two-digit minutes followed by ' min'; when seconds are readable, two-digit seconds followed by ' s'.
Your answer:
2 h 05 min 58 s
